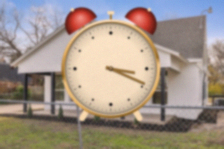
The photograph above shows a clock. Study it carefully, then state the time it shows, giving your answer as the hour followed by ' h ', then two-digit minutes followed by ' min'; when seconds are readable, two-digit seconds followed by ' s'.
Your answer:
3 h 19 min
